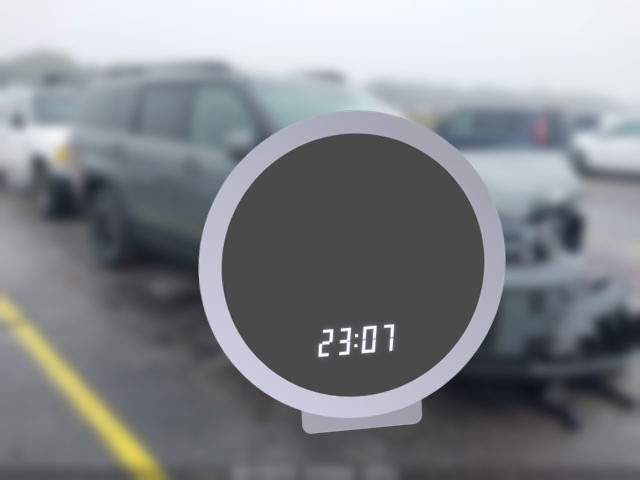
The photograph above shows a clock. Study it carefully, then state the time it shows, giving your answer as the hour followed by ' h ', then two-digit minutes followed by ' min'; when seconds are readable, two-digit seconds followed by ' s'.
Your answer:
23 h 07 min
